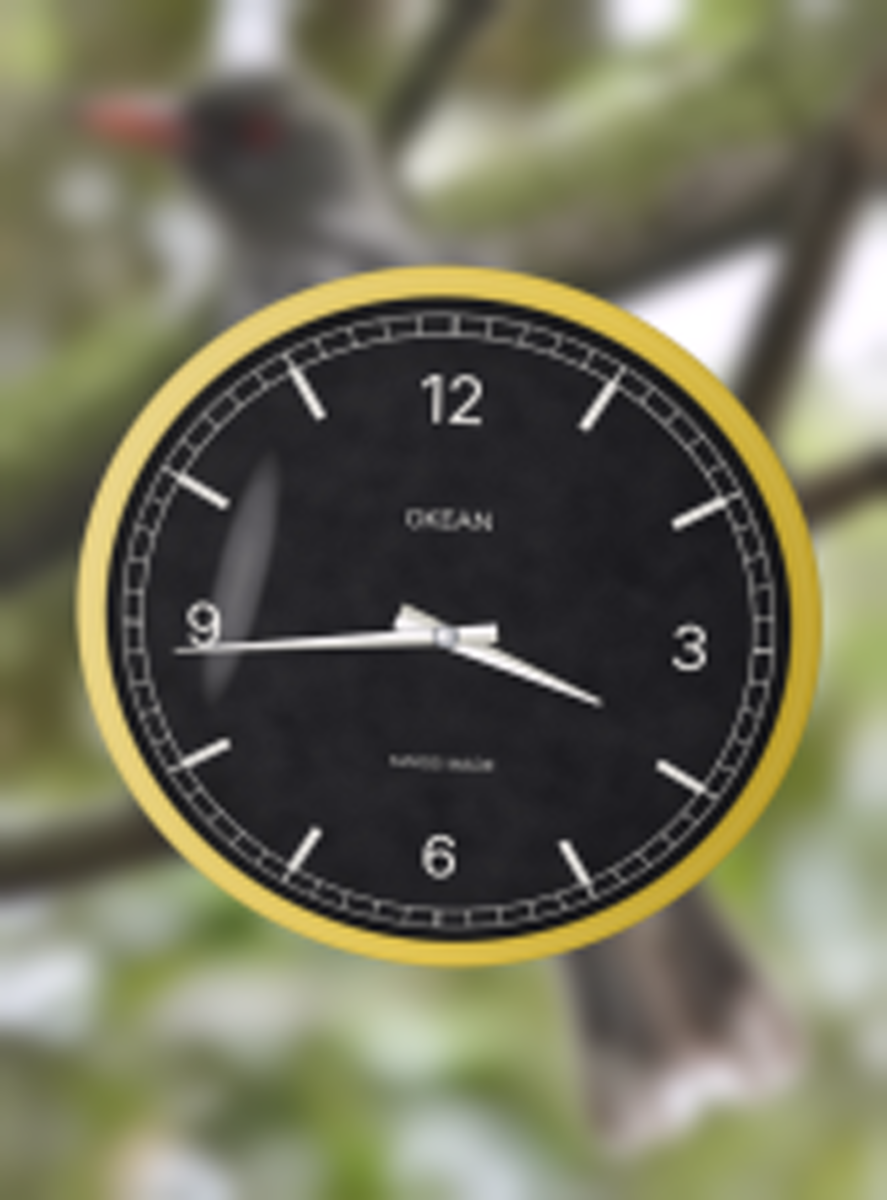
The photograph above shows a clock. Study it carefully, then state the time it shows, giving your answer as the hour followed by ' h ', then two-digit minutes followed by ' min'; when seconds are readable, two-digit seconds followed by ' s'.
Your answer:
3 h 44 min
